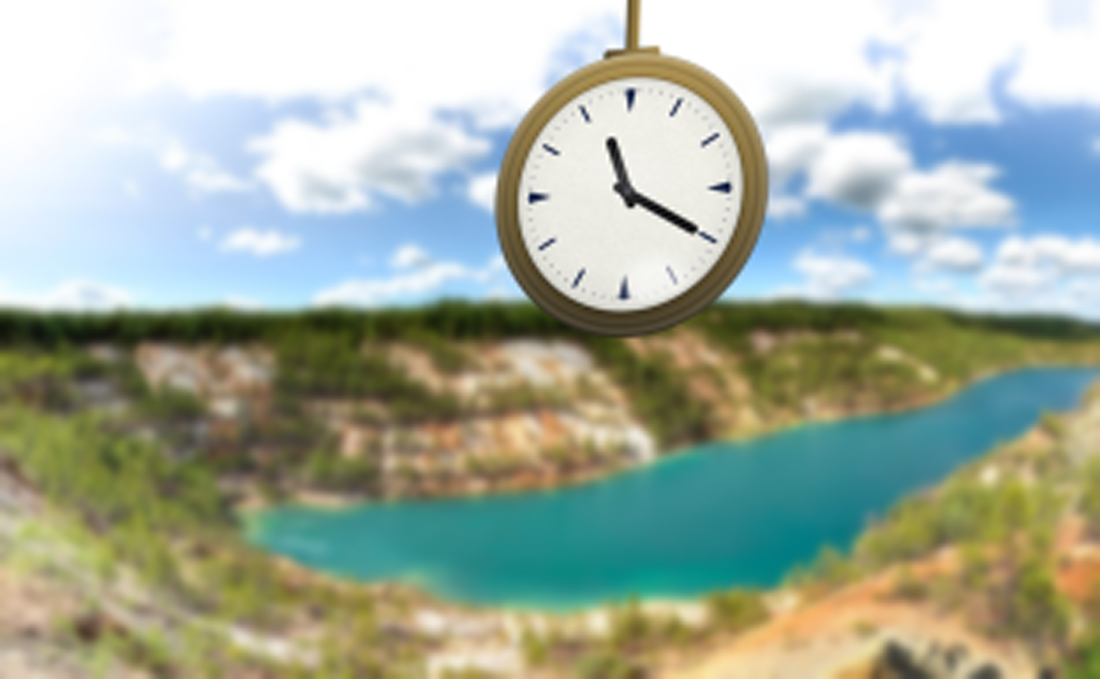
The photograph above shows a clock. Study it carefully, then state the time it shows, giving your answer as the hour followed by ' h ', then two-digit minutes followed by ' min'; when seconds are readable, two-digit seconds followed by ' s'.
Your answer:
11 h 20 min
